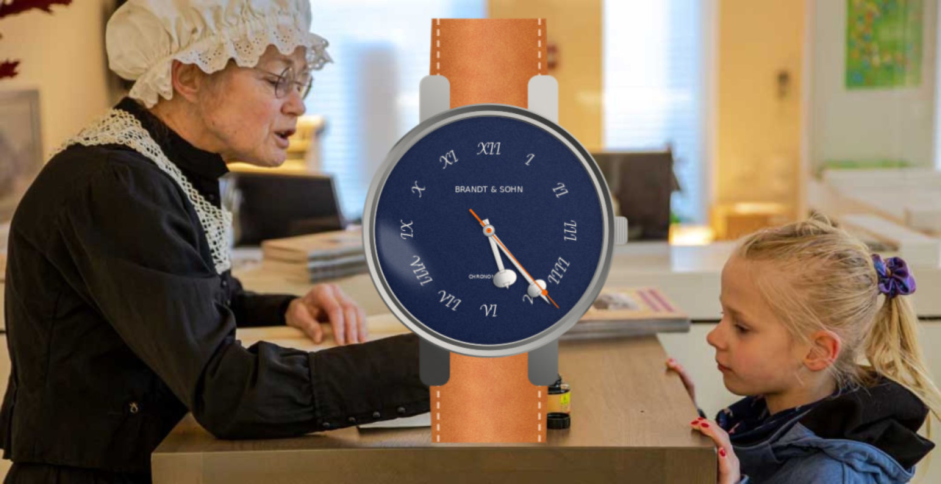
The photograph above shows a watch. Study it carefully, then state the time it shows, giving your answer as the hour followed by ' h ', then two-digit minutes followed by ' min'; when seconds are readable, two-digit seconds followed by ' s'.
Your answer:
5 h 23 min 23 s
